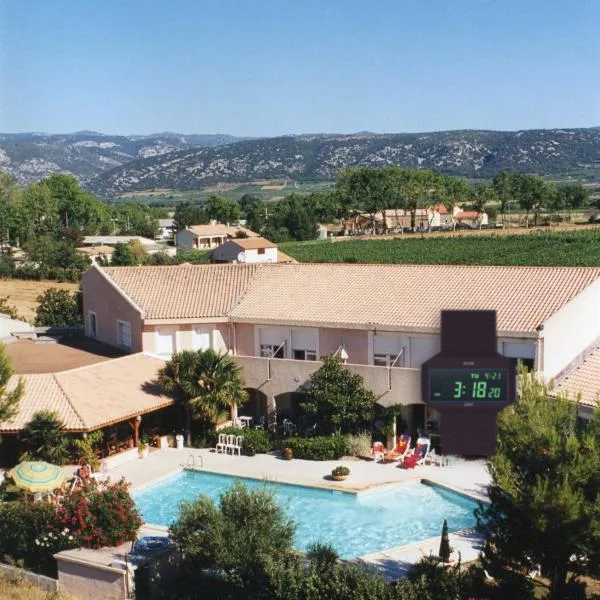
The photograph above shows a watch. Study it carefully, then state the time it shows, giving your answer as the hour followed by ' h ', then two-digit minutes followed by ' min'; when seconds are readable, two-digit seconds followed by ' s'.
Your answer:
3 h 18 min
